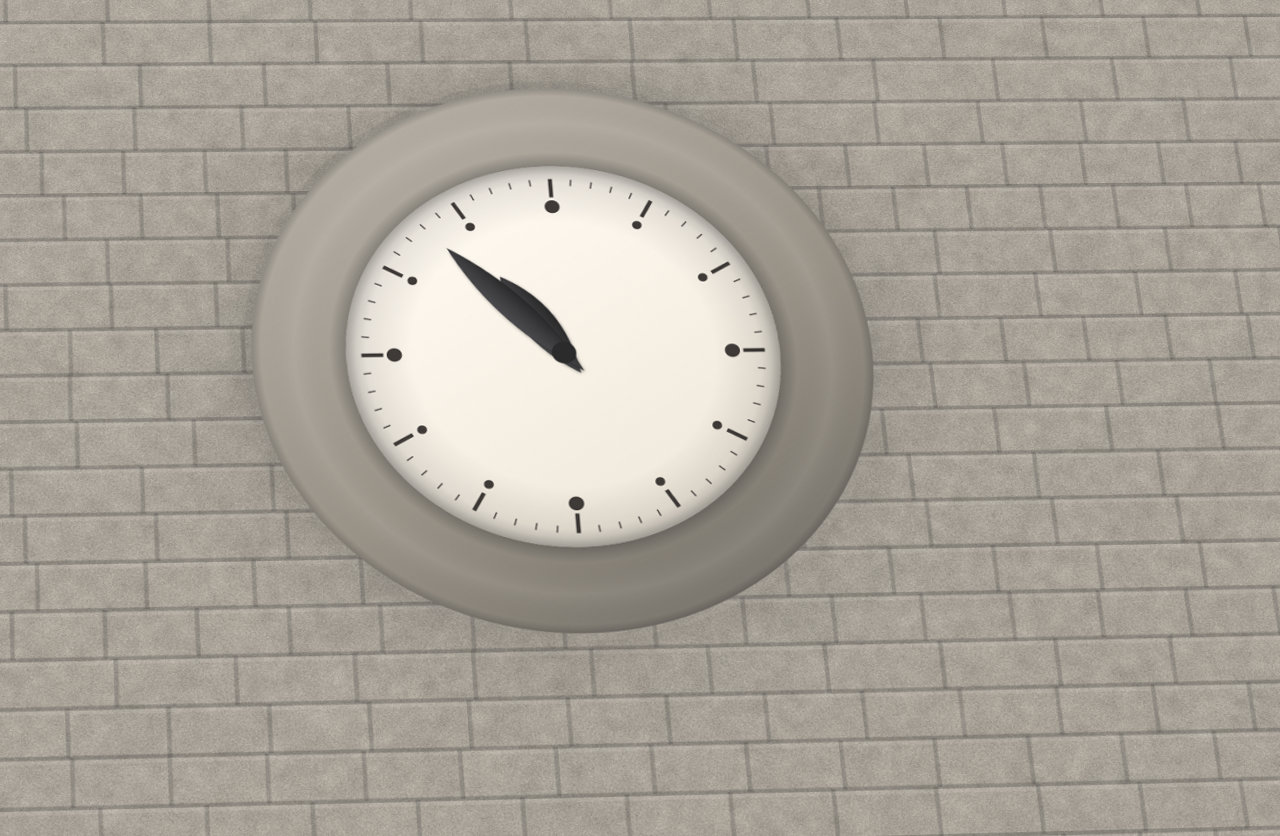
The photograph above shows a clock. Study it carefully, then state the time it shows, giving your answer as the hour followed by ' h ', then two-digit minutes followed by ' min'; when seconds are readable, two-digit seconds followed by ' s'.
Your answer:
10 h 53 min
